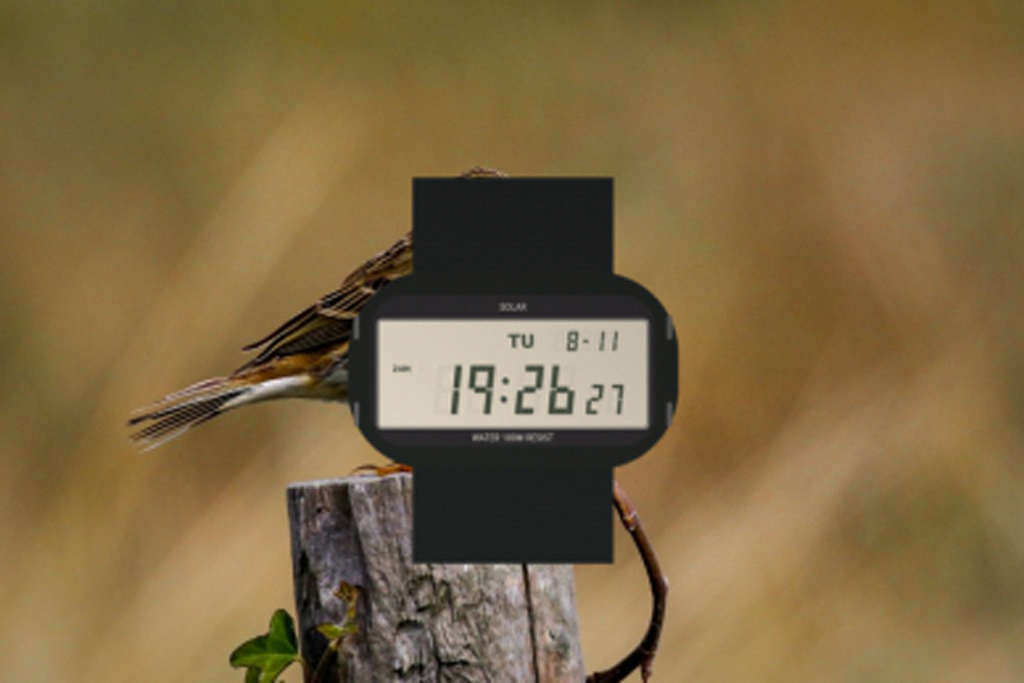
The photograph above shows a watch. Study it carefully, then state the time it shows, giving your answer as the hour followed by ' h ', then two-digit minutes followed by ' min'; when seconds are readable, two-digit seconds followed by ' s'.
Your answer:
19 h 26 min 27 s
